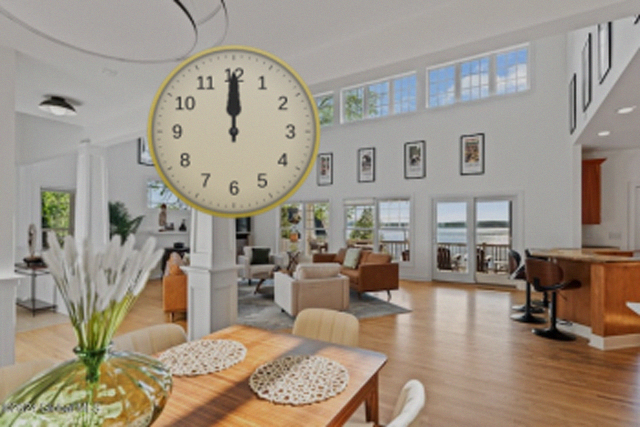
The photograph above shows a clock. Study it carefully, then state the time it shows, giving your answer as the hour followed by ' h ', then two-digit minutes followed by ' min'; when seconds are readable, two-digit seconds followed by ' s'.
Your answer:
12 h 00 min
